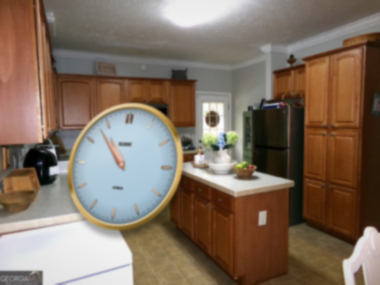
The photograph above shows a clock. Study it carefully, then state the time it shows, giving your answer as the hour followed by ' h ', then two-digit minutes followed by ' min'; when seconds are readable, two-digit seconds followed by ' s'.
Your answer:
10 h 53 min
